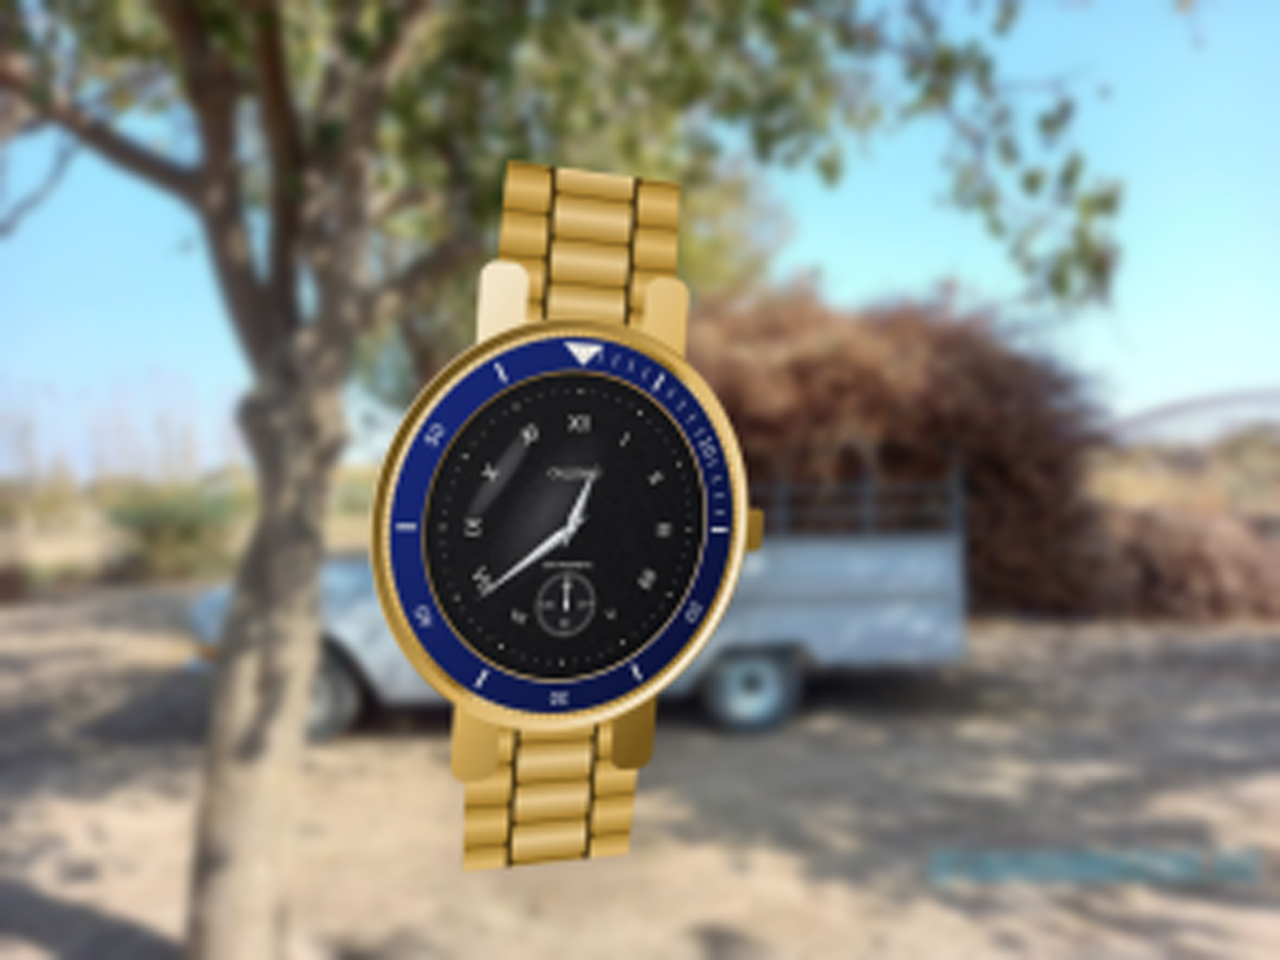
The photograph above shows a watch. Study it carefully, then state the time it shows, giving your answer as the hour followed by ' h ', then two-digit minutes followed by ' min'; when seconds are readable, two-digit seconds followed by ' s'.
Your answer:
12 h 39 min
